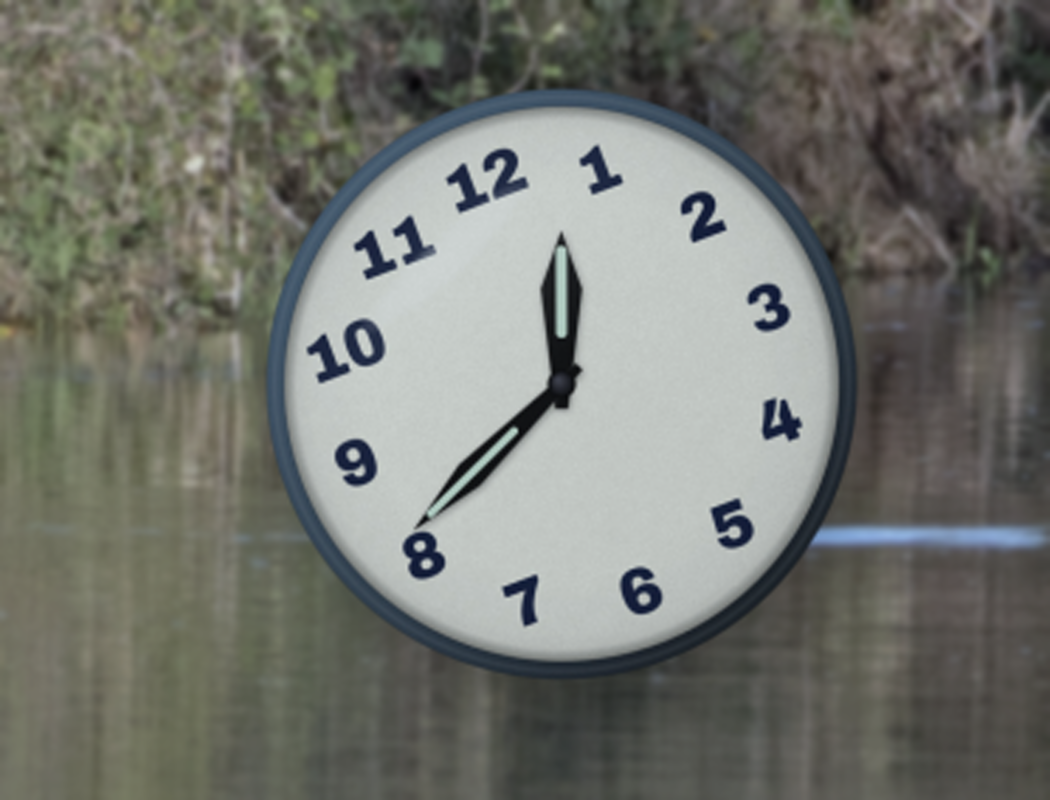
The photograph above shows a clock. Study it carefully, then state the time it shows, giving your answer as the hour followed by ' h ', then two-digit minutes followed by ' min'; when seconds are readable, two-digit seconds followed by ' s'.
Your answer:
12 h 41 min
